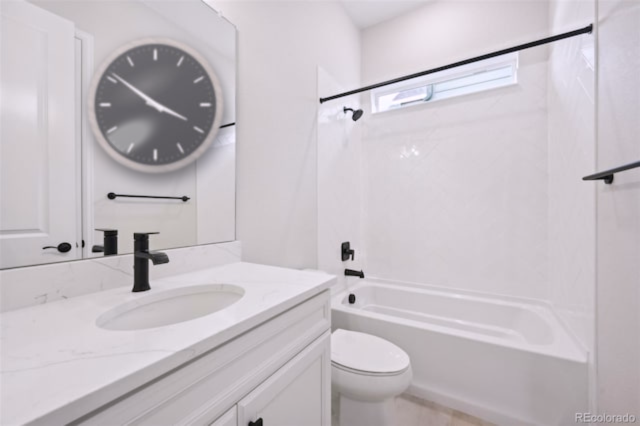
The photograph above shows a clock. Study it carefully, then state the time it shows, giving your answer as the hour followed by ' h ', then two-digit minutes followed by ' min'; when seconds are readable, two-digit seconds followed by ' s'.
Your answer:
3 h 51 min
